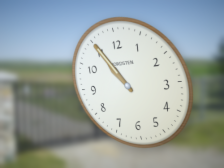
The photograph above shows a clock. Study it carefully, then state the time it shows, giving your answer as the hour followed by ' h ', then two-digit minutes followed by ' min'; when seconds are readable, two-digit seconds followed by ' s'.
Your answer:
10 h 55 min
